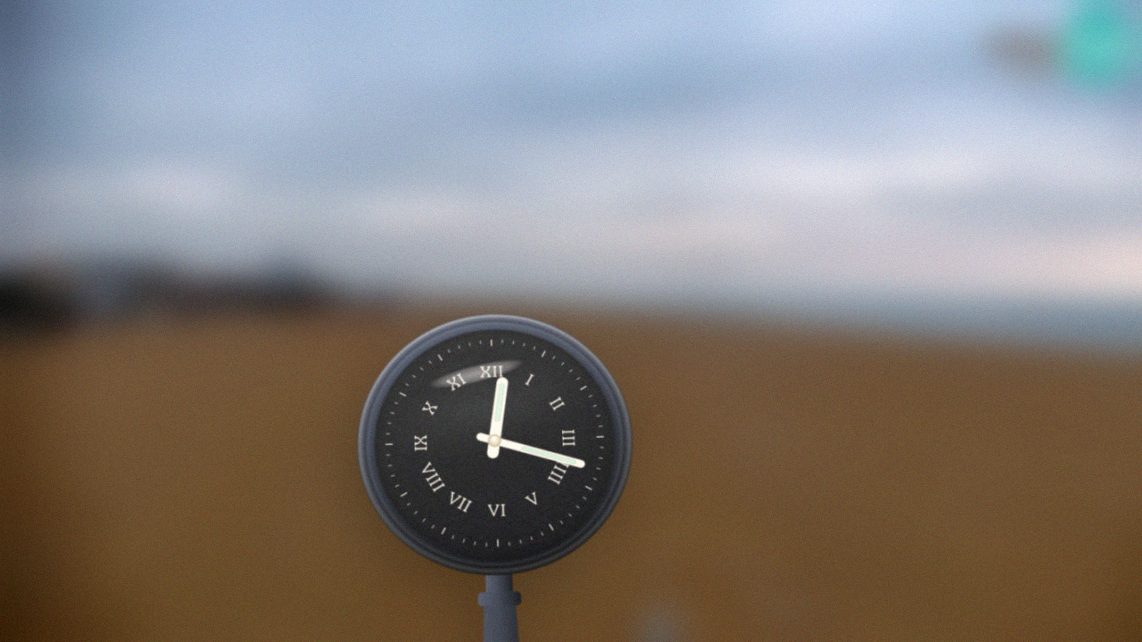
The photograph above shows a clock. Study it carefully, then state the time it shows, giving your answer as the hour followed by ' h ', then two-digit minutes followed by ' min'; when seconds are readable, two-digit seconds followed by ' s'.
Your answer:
12 h 18 min
